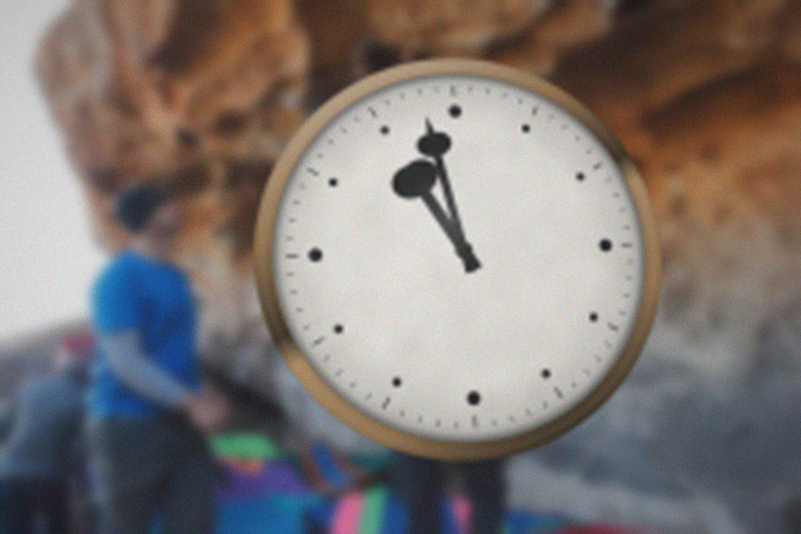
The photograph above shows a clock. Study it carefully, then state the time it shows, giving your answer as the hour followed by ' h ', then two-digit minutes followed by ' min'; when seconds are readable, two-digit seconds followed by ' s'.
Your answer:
10 h 58 min
